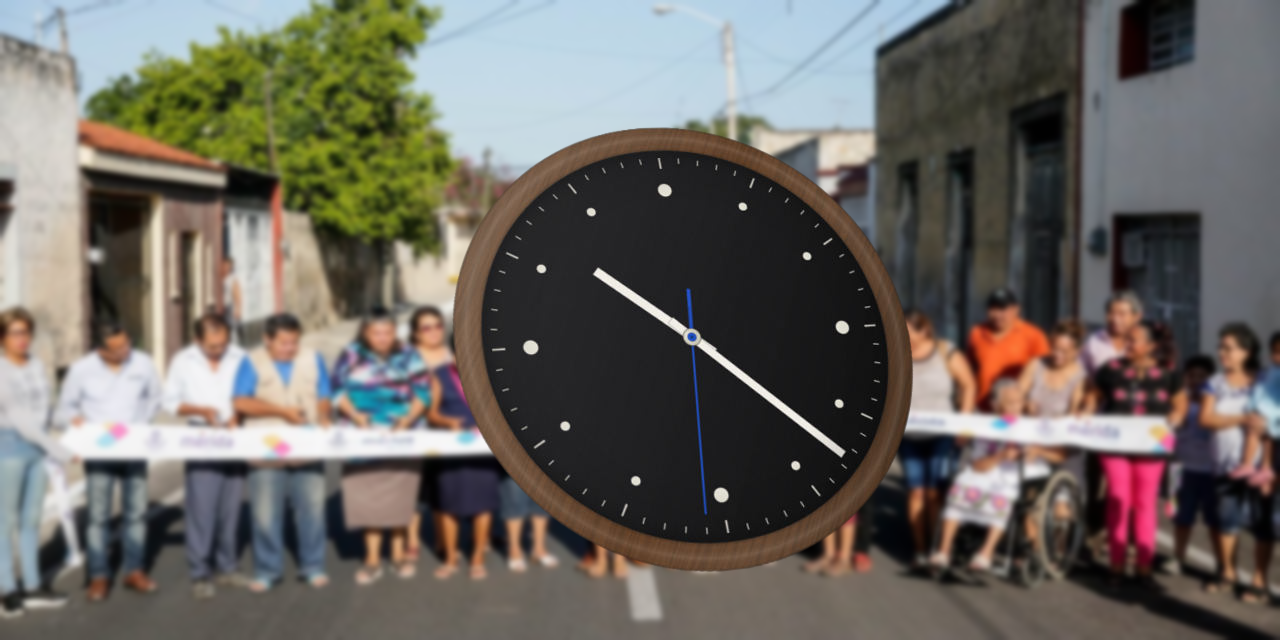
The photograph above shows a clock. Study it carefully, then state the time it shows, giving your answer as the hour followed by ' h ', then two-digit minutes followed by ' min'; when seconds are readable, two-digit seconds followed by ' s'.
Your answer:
10 h 22 min 31 s
